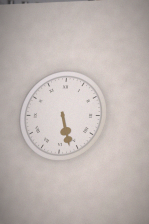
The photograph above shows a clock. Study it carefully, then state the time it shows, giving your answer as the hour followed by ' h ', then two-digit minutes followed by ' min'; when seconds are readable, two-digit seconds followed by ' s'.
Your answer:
5 h 27 min
